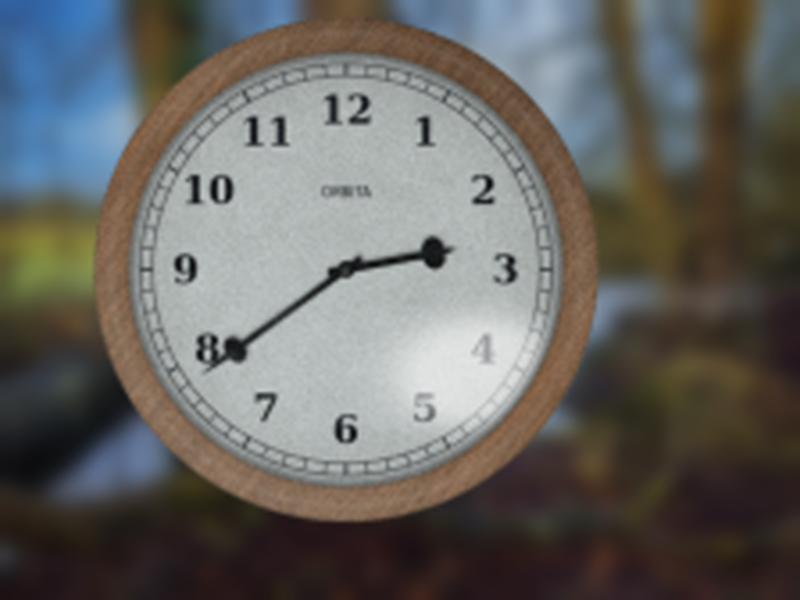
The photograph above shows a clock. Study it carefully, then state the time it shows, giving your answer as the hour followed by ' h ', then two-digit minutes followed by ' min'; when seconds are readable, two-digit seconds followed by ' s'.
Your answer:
2 h 39 min
